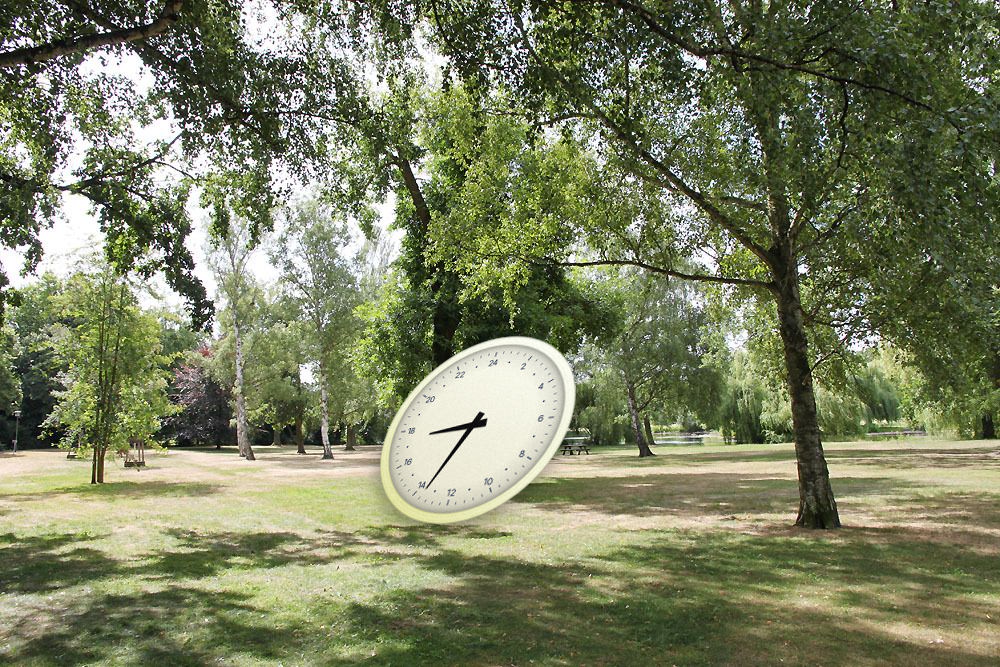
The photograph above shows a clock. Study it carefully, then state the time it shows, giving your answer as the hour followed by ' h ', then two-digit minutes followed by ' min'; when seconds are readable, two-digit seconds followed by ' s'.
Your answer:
17 h 34 min
